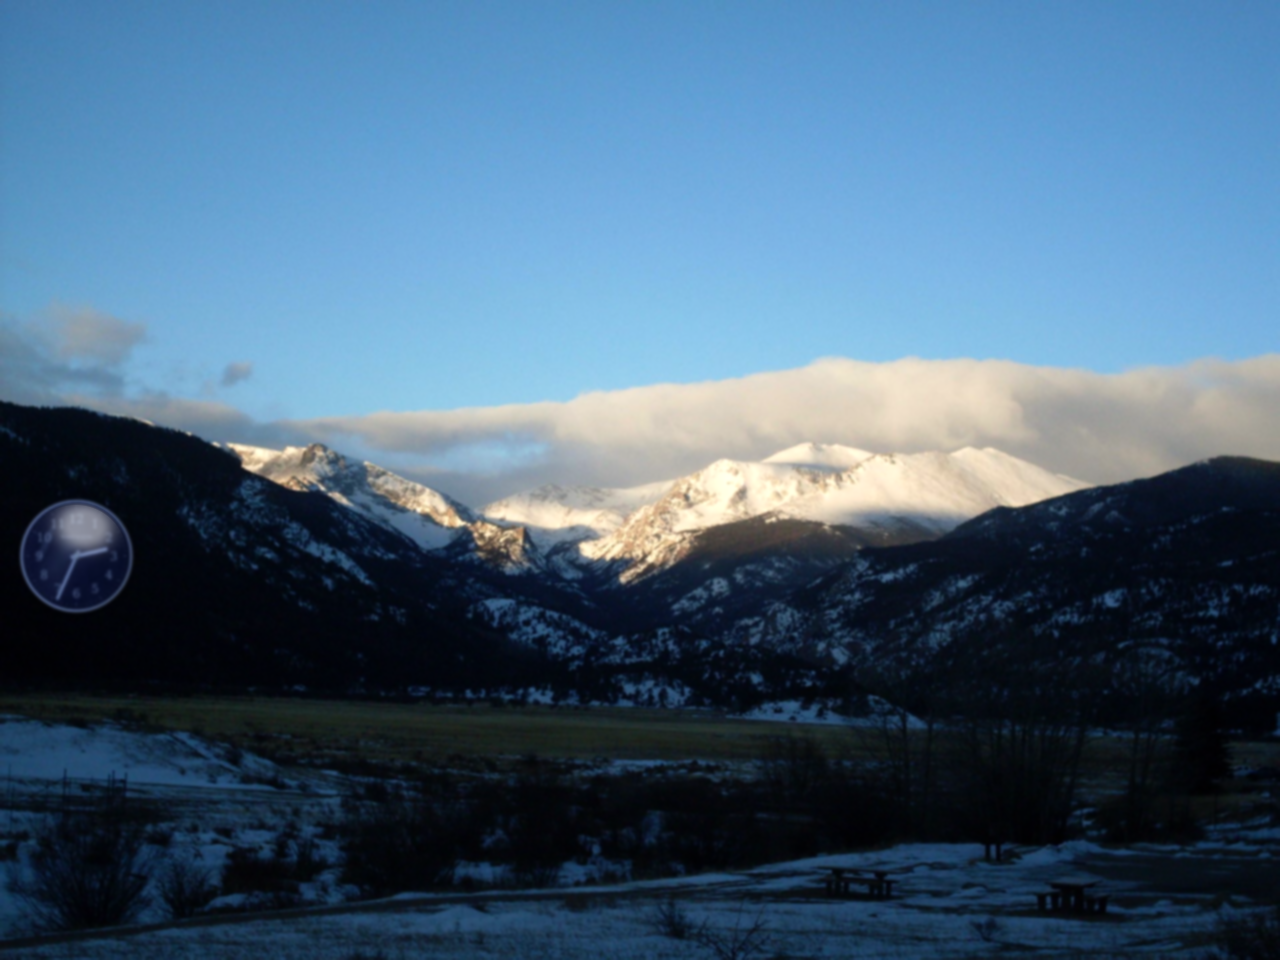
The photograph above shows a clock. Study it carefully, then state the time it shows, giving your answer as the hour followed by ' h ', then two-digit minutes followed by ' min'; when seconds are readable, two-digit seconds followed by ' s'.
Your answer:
2 h 34 min
